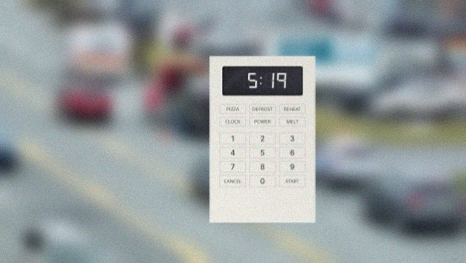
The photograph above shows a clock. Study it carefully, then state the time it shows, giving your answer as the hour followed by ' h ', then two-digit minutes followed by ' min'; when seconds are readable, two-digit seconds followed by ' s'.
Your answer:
5 h 19 min
